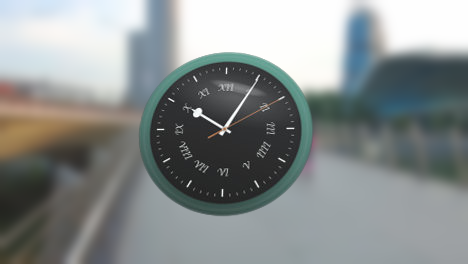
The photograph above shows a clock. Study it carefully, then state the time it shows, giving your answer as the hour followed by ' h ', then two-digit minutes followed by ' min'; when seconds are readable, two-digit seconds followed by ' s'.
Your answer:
10 h 05 min 10 s
